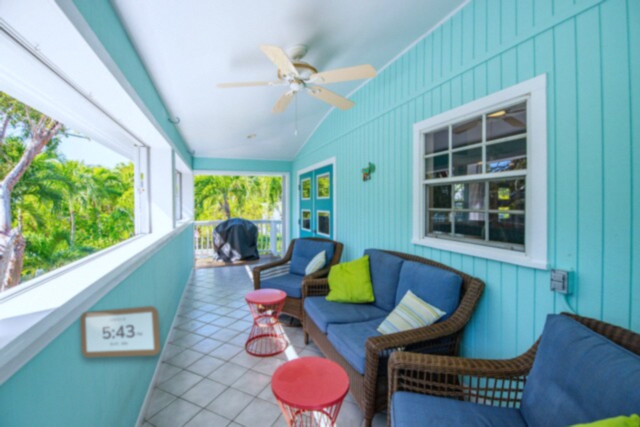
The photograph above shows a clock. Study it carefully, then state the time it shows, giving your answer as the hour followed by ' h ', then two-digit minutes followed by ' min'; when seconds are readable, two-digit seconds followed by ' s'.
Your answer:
5 h 43 min
